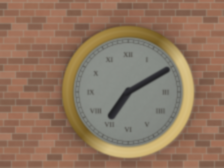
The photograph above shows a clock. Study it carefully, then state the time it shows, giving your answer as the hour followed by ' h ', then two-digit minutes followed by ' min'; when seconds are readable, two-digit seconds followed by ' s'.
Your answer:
7 h 10 min
